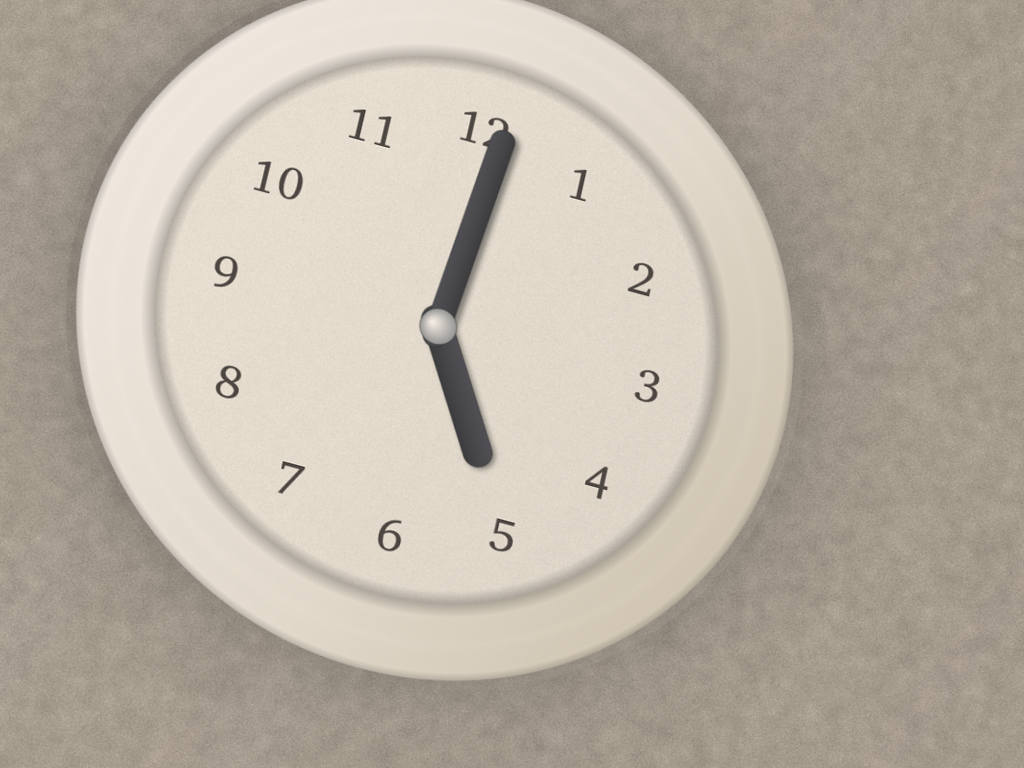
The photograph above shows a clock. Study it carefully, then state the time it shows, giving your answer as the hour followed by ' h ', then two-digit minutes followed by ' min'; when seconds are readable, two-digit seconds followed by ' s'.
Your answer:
5 h 01 min
